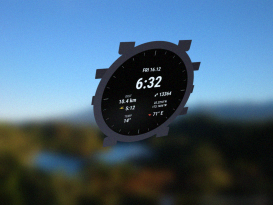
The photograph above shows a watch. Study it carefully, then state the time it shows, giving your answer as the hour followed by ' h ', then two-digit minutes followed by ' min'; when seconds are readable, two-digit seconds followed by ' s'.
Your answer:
6 h 32 min
